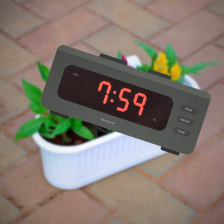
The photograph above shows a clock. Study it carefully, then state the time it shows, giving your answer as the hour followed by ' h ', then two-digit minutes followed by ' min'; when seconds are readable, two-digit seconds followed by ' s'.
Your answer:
7 h 59 min
